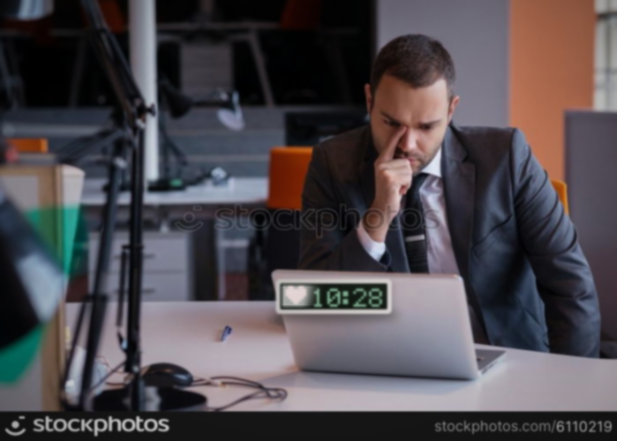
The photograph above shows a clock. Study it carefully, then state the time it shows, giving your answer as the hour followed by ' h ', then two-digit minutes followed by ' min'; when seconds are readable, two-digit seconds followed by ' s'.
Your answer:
10 h 28 min
